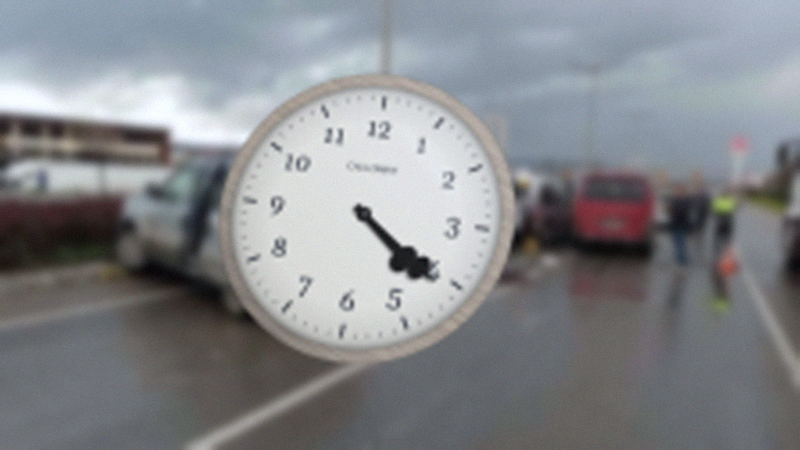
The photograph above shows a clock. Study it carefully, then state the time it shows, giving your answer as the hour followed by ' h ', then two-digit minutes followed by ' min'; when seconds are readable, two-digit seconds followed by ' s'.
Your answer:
4 h 21 min
